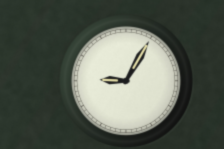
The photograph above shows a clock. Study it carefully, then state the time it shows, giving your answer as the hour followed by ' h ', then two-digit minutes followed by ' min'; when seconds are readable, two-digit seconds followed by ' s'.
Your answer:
9 h 05 min
